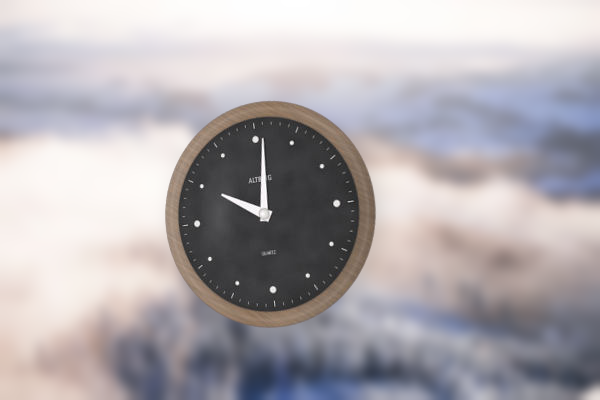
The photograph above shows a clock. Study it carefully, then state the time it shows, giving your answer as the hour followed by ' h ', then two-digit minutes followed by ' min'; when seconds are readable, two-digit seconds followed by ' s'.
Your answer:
10 h 01 min
